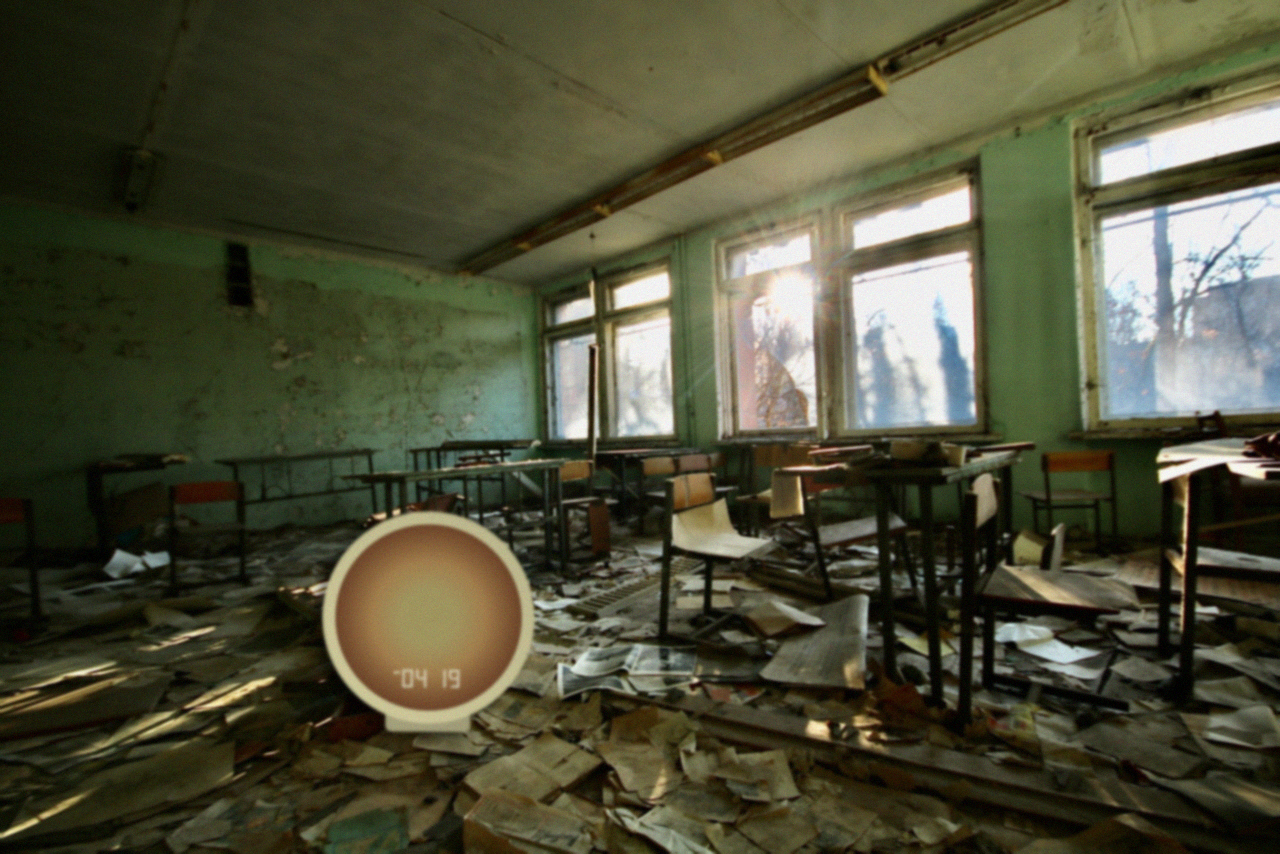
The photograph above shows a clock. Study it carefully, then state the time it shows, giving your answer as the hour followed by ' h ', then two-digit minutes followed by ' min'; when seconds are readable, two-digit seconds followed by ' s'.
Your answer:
4 h 19 min
